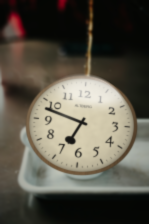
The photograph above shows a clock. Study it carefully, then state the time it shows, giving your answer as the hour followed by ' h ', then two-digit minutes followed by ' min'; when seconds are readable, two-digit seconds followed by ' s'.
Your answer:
6 h 48 min
